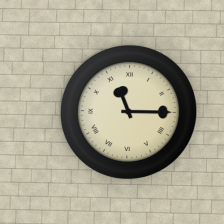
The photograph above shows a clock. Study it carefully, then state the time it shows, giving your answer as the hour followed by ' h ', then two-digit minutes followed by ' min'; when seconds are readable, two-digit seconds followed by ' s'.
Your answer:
11 h 15 min
